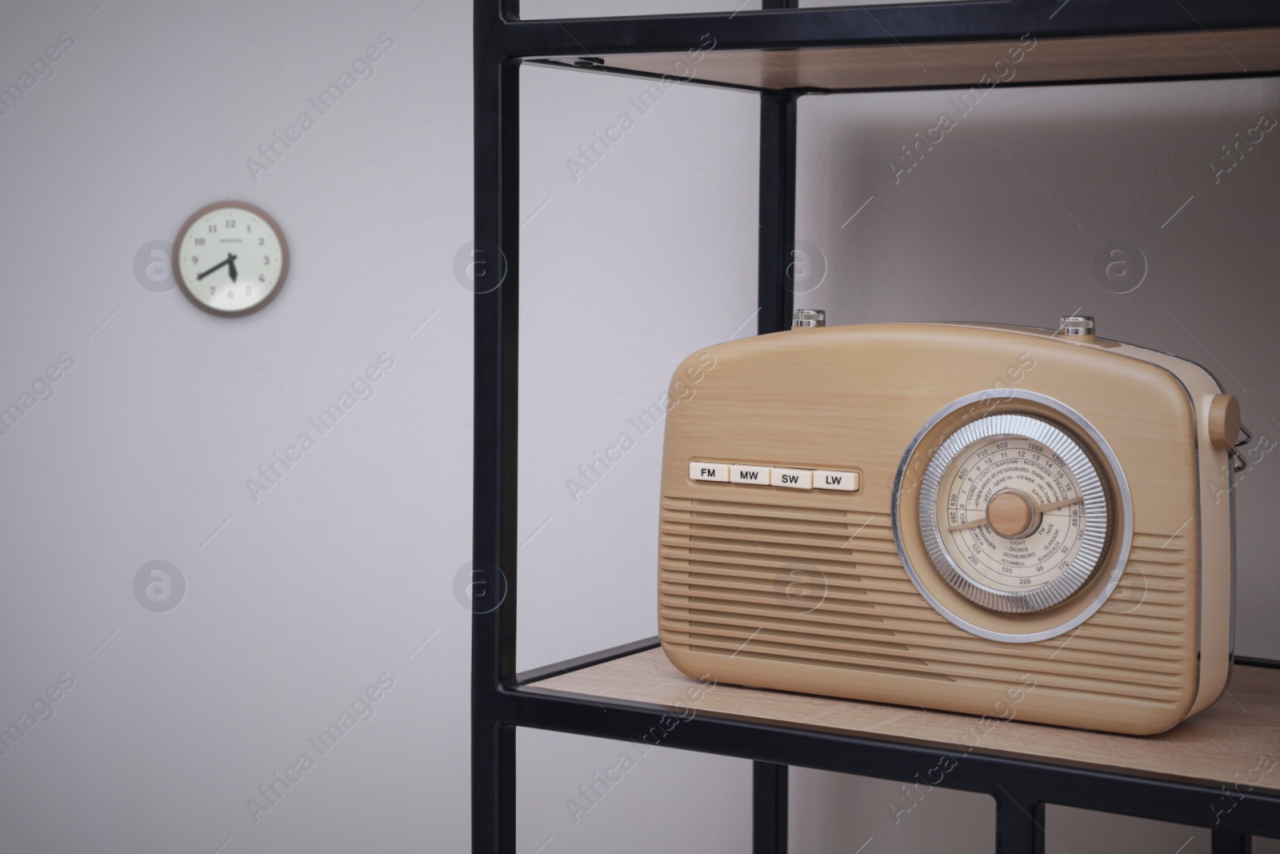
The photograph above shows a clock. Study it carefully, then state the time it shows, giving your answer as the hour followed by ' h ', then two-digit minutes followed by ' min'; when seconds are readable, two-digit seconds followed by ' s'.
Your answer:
5 h 40 min
